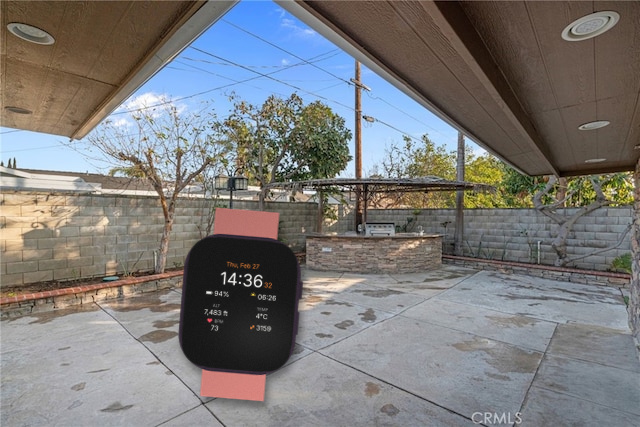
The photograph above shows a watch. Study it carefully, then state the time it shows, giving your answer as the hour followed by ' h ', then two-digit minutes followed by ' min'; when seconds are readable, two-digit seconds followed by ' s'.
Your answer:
14 h 36 min
